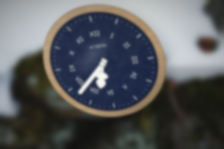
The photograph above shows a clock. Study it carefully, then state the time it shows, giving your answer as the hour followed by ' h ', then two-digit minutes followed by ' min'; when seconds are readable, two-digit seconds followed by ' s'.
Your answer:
6 h 38 min
